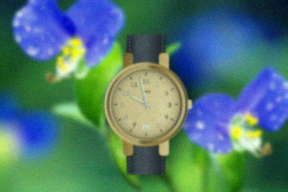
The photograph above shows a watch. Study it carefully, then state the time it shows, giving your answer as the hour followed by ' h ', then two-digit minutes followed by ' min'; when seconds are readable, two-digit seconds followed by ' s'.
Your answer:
9 h 58 min
